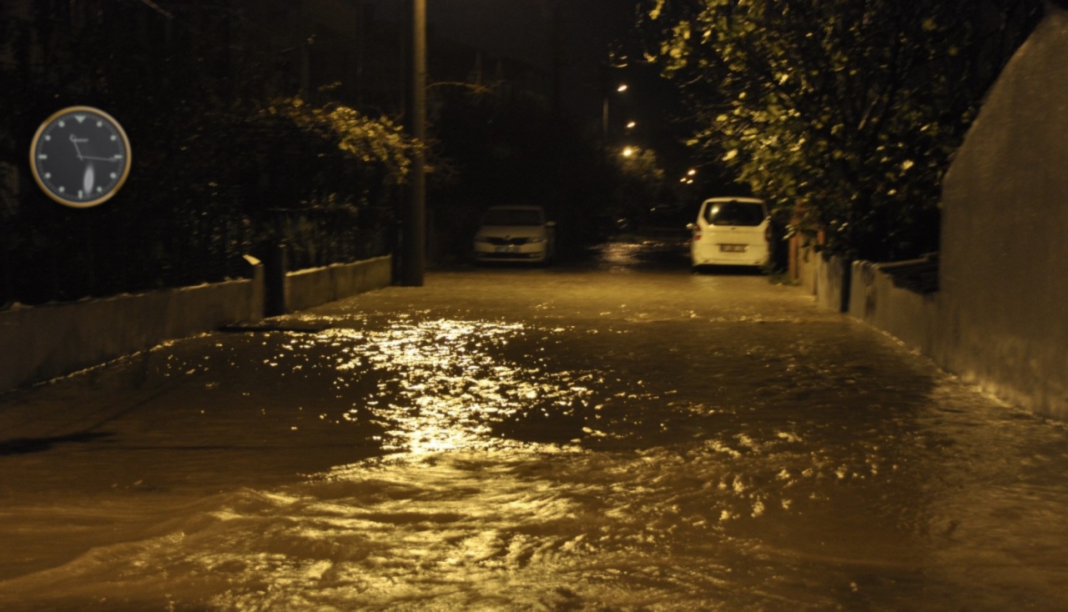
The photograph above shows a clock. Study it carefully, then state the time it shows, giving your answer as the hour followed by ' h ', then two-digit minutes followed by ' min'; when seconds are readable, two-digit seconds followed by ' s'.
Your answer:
11 h 16 min
